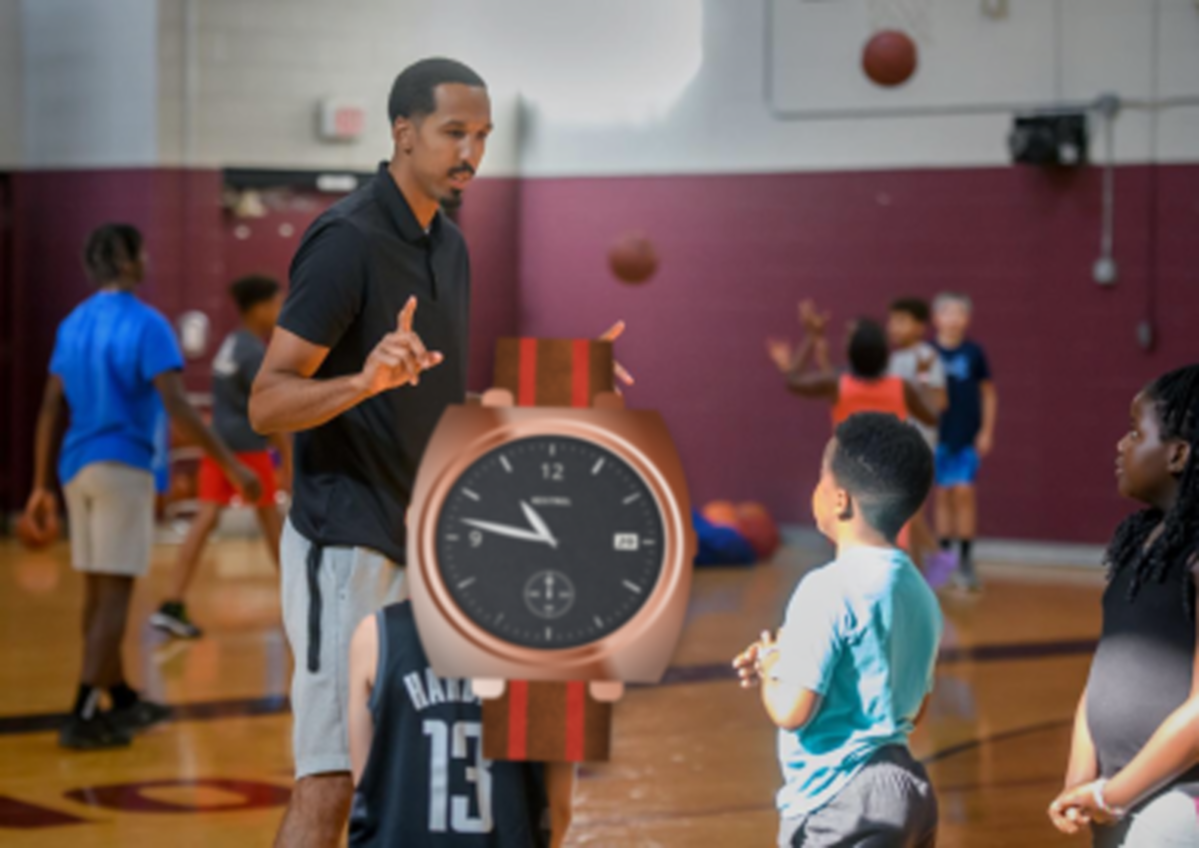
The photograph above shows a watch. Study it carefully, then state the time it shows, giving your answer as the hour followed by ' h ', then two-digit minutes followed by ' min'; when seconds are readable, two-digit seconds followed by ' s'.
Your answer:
10 h 47 min
